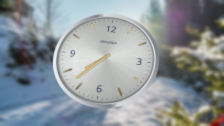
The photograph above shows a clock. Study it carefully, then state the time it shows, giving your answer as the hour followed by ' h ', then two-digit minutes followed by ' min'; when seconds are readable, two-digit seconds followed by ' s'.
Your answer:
7 h 37 min
